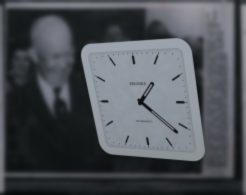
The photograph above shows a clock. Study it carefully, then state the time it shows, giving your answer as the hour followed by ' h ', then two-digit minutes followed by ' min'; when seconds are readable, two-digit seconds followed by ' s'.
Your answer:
1 h 22 min
